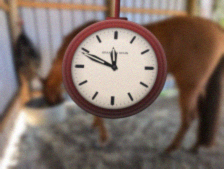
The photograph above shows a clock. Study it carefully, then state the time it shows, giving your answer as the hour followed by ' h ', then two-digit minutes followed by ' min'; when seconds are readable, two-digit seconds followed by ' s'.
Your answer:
11 h 49 min
